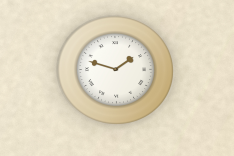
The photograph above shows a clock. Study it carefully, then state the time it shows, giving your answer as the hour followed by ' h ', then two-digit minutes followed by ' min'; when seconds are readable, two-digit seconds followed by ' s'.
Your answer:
1 h 48 min
